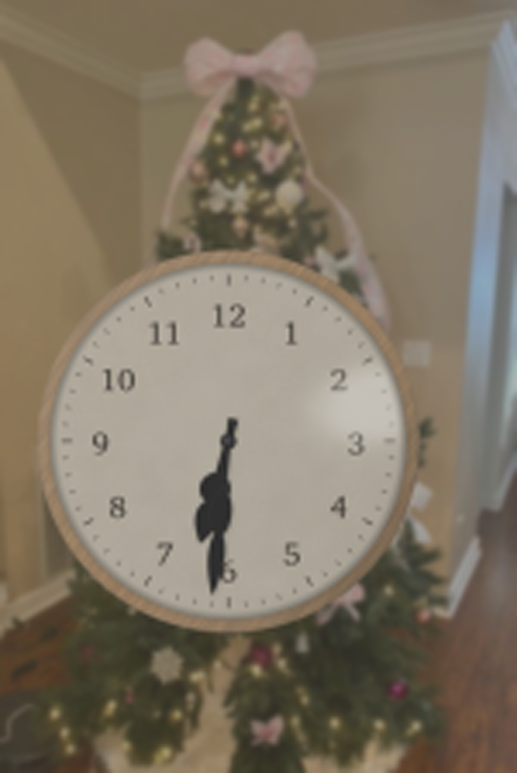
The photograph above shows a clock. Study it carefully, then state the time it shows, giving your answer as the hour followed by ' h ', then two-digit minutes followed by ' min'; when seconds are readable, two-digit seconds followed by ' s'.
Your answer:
6 h 31 min
